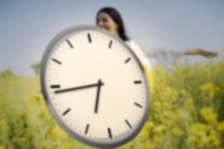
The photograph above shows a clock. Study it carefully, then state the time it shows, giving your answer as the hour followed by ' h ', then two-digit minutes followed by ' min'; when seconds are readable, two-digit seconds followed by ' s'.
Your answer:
6 h 44 min
